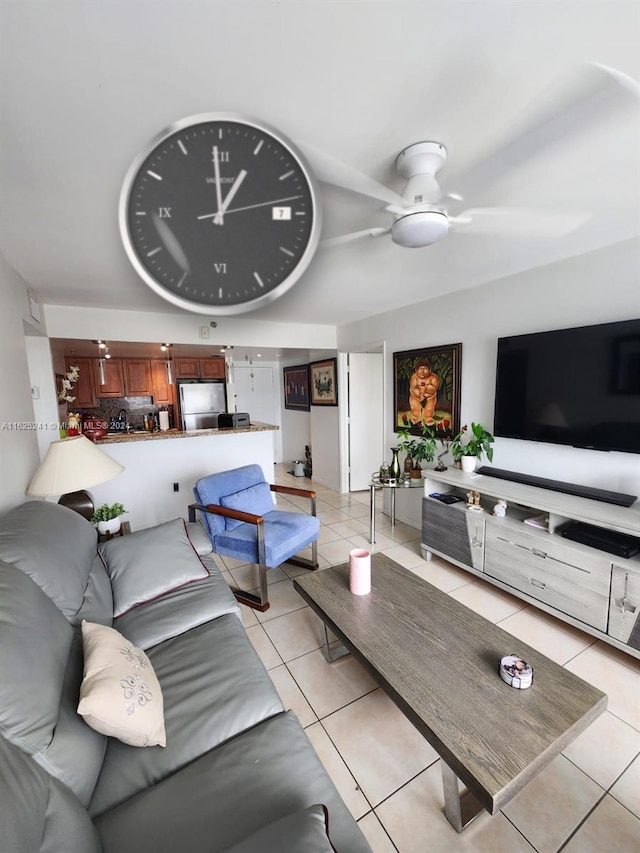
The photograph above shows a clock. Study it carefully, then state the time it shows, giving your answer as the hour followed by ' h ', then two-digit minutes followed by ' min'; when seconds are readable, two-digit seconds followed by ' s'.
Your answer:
12 h 59 min 13 s
